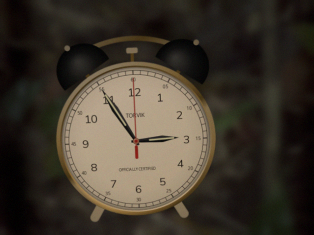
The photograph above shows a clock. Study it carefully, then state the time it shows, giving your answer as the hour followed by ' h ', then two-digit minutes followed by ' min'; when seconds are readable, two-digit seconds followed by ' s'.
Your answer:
2 h 55 min 00 s
